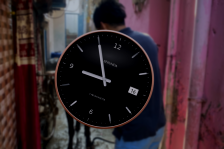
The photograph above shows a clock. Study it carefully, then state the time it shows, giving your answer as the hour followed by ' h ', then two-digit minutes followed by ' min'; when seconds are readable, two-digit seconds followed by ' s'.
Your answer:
8 h 55 min
